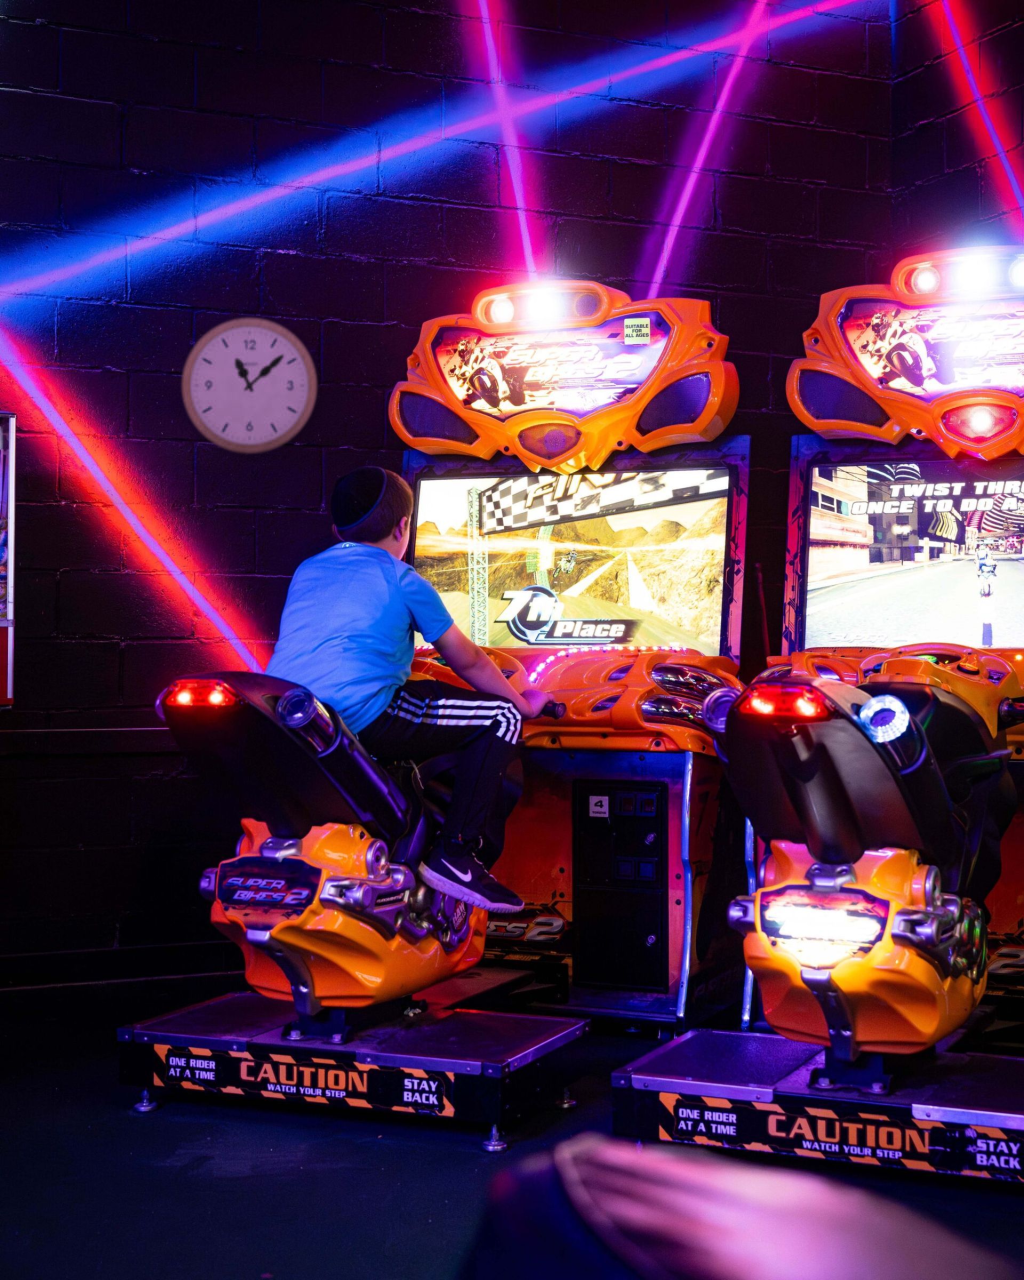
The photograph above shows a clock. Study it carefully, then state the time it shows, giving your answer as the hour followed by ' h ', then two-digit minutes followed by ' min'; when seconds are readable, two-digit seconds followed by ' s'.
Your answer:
11 h 08 min
